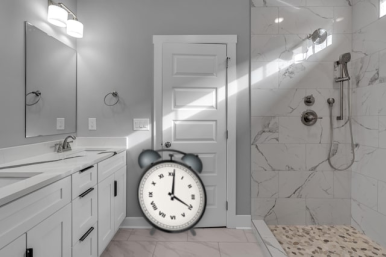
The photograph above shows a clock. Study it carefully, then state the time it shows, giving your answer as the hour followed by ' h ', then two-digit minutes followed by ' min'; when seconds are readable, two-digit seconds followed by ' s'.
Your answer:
4 h 01 min
